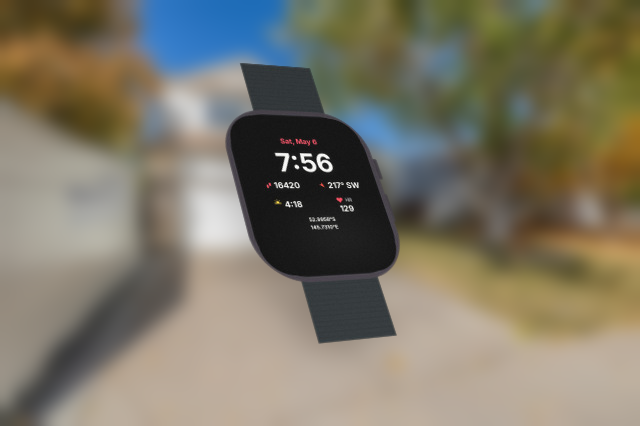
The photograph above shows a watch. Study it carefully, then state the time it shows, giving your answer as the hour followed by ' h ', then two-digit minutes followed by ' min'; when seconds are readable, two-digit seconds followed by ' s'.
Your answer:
7 h 56 min
